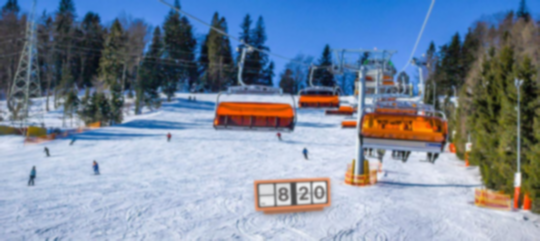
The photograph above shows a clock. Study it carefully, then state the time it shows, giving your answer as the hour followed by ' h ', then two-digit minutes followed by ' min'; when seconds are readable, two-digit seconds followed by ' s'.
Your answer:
8 h 20 min
